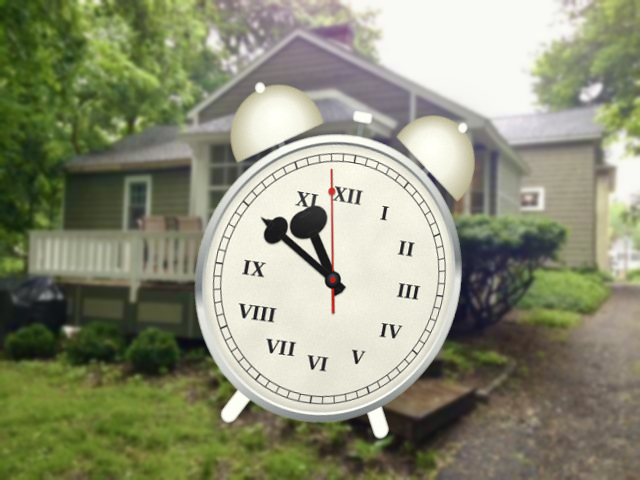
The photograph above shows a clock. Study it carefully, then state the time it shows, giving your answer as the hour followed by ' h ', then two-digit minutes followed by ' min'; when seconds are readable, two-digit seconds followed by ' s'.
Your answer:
10 h 49 min 58 s
